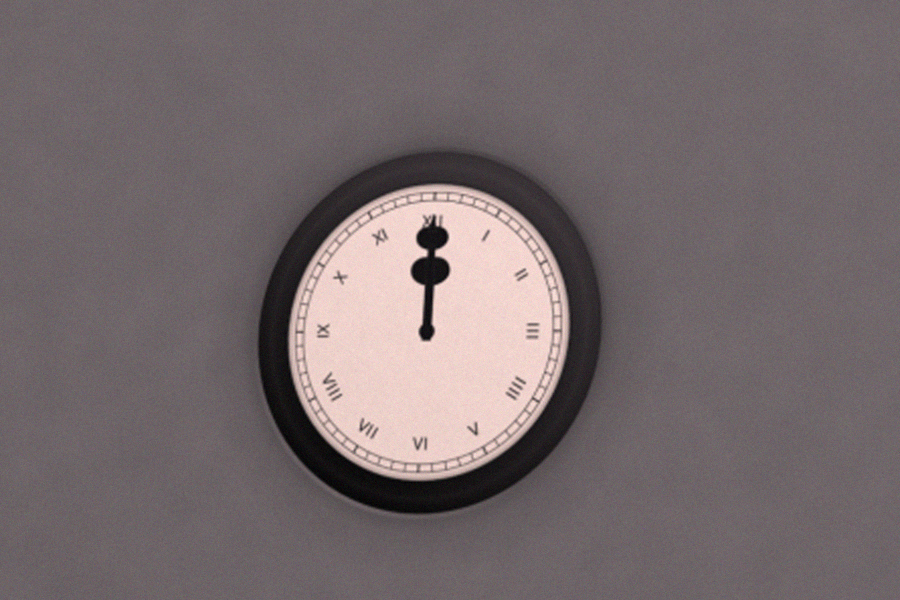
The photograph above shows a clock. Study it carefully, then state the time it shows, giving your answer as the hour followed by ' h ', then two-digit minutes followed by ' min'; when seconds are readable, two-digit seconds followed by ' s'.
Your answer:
12 h 00 min
